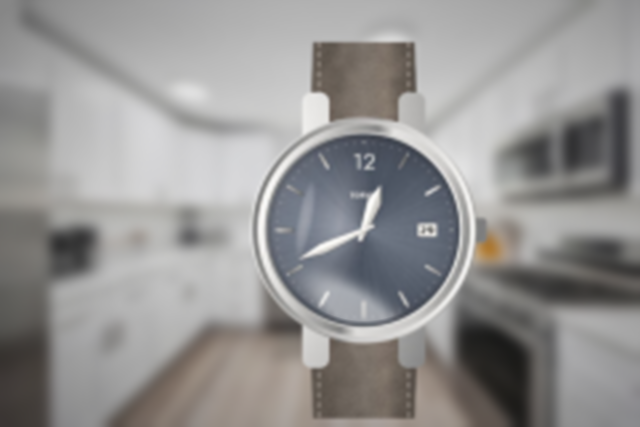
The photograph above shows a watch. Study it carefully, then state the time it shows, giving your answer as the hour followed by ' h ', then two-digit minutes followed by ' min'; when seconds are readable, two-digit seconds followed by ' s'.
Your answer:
12 h 41 min
